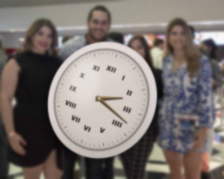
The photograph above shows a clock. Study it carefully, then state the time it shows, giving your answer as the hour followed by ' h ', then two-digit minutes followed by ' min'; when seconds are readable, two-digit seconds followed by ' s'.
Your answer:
2 h 18 min
